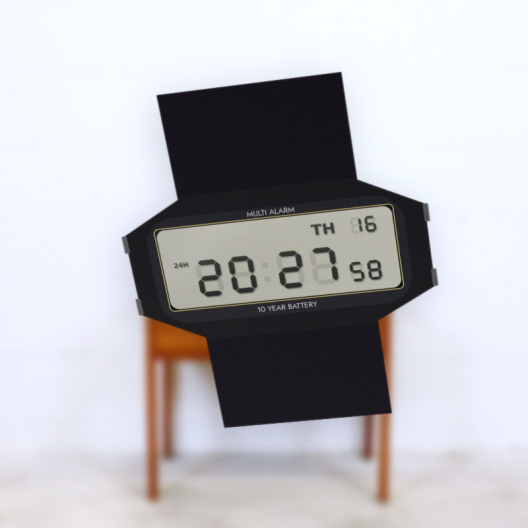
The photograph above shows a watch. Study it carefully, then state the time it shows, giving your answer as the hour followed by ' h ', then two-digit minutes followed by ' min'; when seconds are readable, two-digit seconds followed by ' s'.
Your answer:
20 h 27 min 58 s
